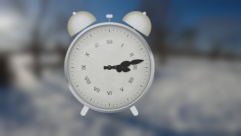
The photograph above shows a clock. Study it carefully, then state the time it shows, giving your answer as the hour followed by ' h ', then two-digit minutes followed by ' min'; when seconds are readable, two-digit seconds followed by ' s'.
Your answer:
3 h 13 min
